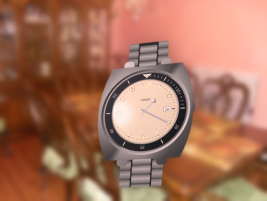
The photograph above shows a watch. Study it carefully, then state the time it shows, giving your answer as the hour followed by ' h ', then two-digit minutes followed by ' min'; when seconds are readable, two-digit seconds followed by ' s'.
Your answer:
1 h 20 min
